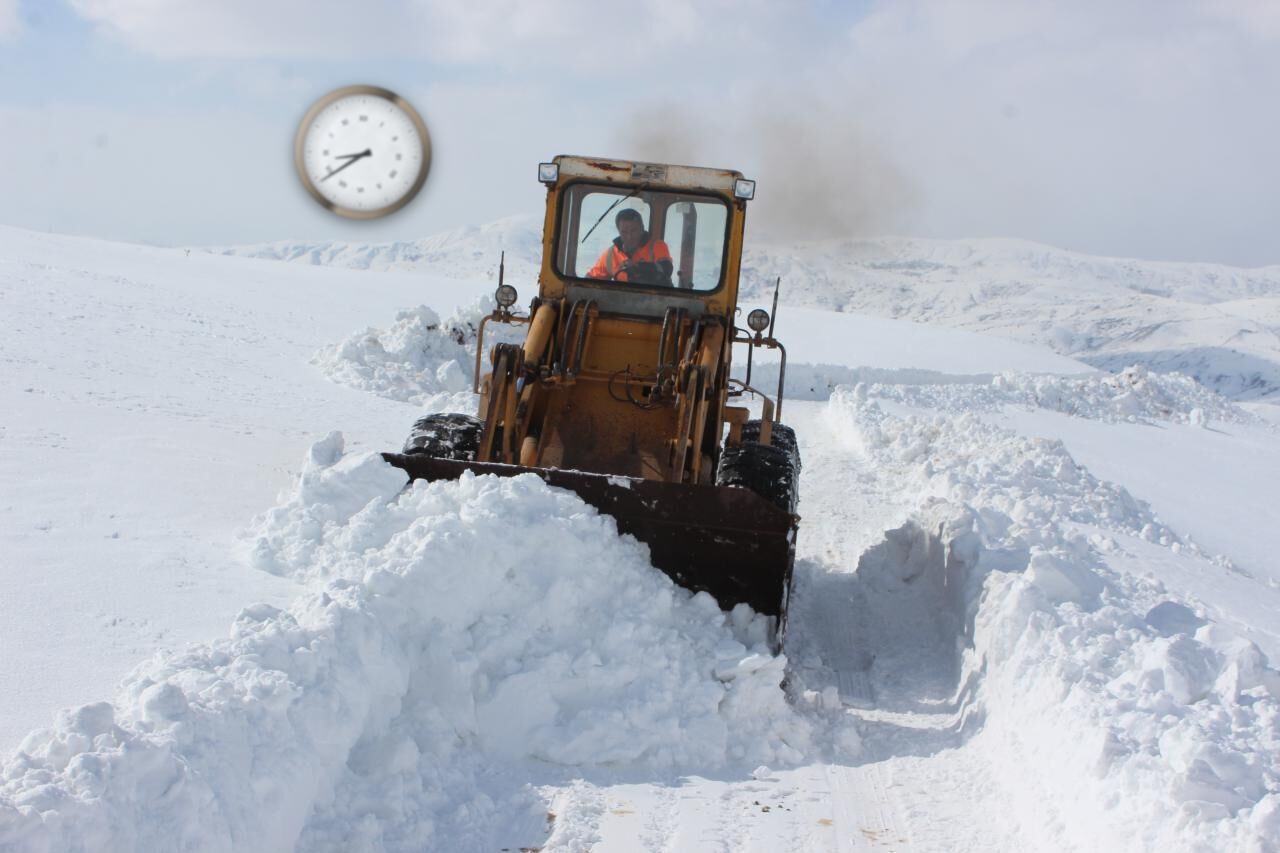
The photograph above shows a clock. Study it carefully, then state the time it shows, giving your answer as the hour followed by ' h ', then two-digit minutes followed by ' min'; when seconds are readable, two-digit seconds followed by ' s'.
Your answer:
8 h 39 min
